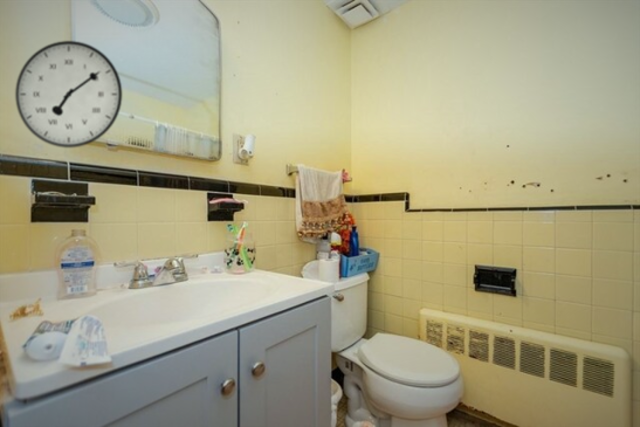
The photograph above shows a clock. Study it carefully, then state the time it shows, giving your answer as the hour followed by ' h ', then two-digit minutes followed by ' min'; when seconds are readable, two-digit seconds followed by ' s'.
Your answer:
7 h 09 min
